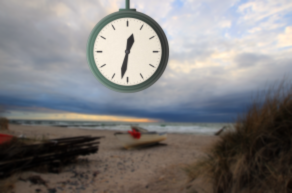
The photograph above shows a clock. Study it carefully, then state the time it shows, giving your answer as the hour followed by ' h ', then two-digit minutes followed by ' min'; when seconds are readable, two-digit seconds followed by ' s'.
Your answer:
12 h 32 min
